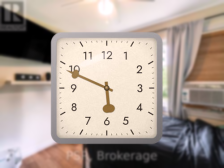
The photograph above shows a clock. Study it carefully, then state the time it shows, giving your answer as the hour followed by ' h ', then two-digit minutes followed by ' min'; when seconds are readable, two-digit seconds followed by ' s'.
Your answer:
5 h 49 min
